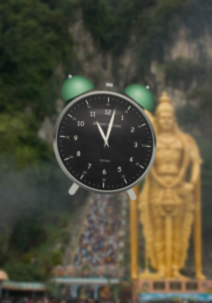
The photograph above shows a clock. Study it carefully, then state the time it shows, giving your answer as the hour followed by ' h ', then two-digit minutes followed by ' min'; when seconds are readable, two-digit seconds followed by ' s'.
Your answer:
11 h 02 min
